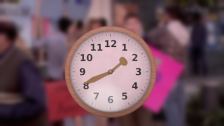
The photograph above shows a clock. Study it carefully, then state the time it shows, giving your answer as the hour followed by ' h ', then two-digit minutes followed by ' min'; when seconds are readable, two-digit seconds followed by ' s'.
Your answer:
1 h 41 min
